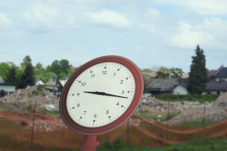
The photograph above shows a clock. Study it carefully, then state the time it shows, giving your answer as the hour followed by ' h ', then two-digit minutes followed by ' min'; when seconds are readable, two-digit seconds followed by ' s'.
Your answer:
9 h 17 min
